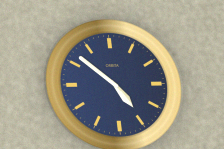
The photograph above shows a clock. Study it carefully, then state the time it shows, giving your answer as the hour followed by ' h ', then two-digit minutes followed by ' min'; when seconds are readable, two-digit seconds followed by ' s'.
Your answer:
4 h 52 min
